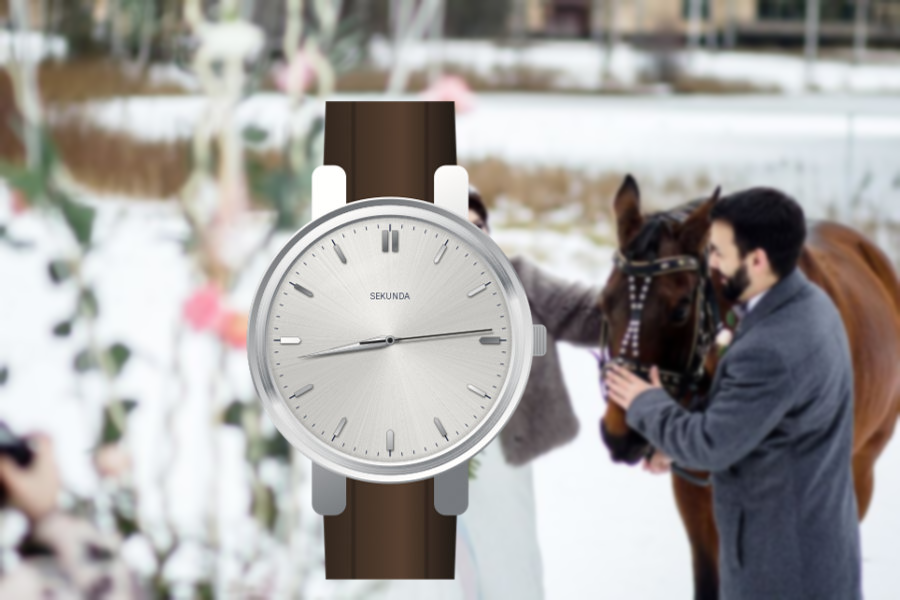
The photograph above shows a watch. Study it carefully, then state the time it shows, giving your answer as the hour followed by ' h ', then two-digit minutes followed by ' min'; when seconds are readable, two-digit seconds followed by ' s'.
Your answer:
8 h 43 min 14 s
